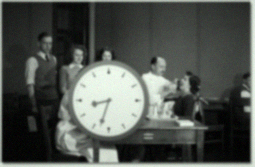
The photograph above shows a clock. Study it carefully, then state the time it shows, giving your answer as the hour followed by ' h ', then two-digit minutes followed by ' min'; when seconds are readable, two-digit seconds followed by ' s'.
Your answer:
8 h 33 min
